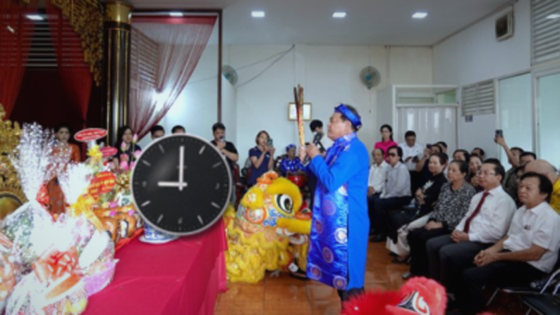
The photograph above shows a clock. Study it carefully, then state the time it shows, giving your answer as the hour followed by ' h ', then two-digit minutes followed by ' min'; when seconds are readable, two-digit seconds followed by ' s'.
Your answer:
9 h 00 min
